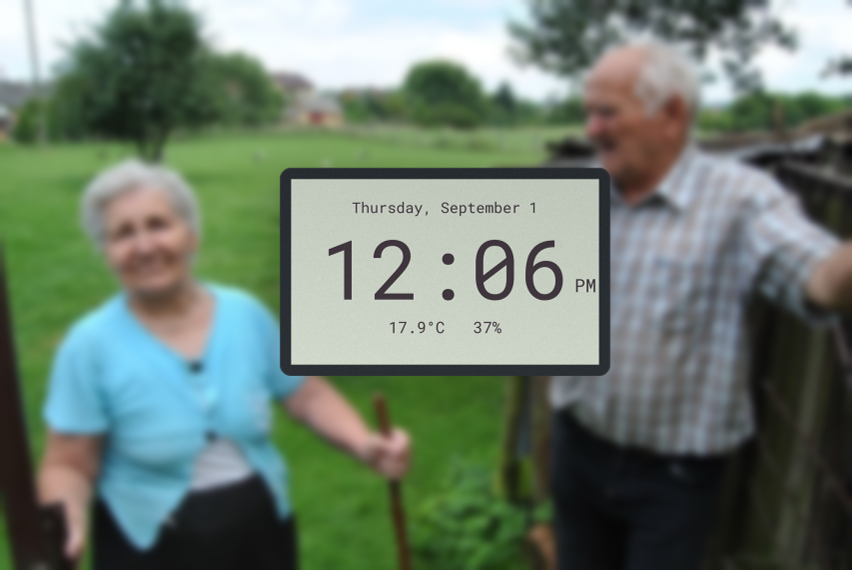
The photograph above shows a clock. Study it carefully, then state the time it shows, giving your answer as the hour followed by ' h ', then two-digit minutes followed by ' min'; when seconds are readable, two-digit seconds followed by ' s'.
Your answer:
12 h 06 min
